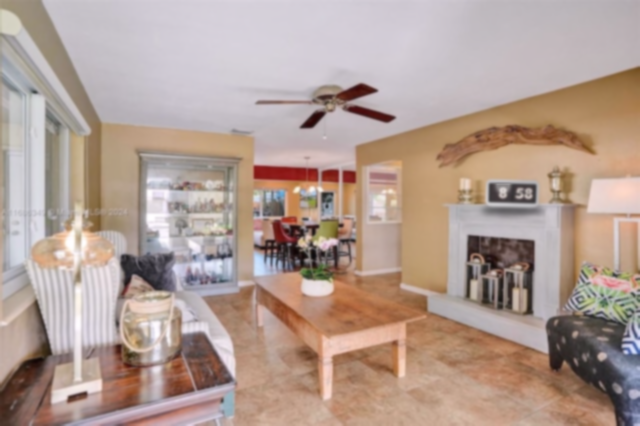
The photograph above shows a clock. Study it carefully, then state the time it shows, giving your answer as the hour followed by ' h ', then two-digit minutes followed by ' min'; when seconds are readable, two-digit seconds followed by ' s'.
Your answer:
8 h 58 min
